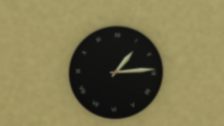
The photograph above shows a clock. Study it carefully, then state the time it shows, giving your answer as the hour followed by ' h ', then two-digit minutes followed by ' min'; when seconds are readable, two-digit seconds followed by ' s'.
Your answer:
1 h 14 min
